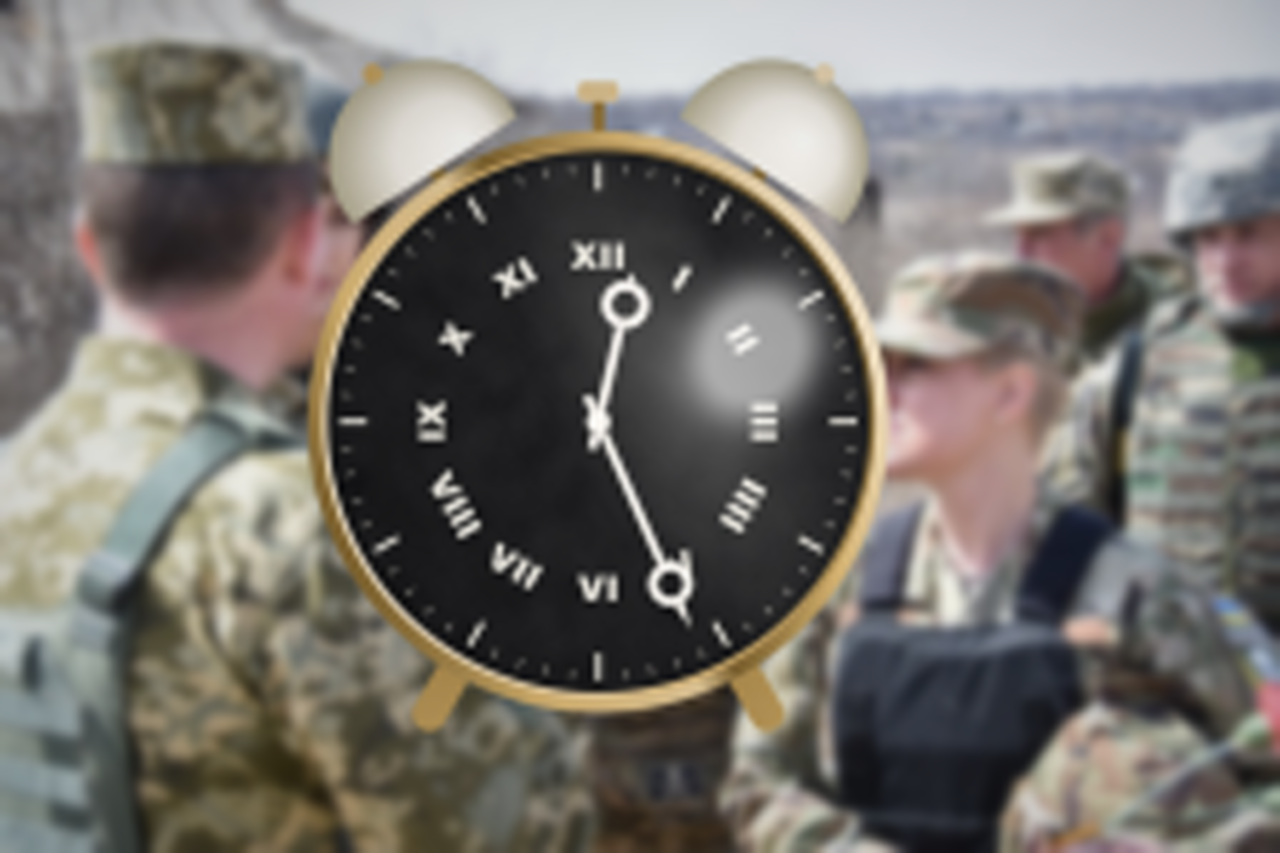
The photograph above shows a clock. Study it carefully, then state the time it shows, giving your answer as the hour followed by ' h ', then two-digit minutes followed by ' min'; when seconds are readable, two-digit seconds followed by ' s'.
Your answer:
12 h 26 min
